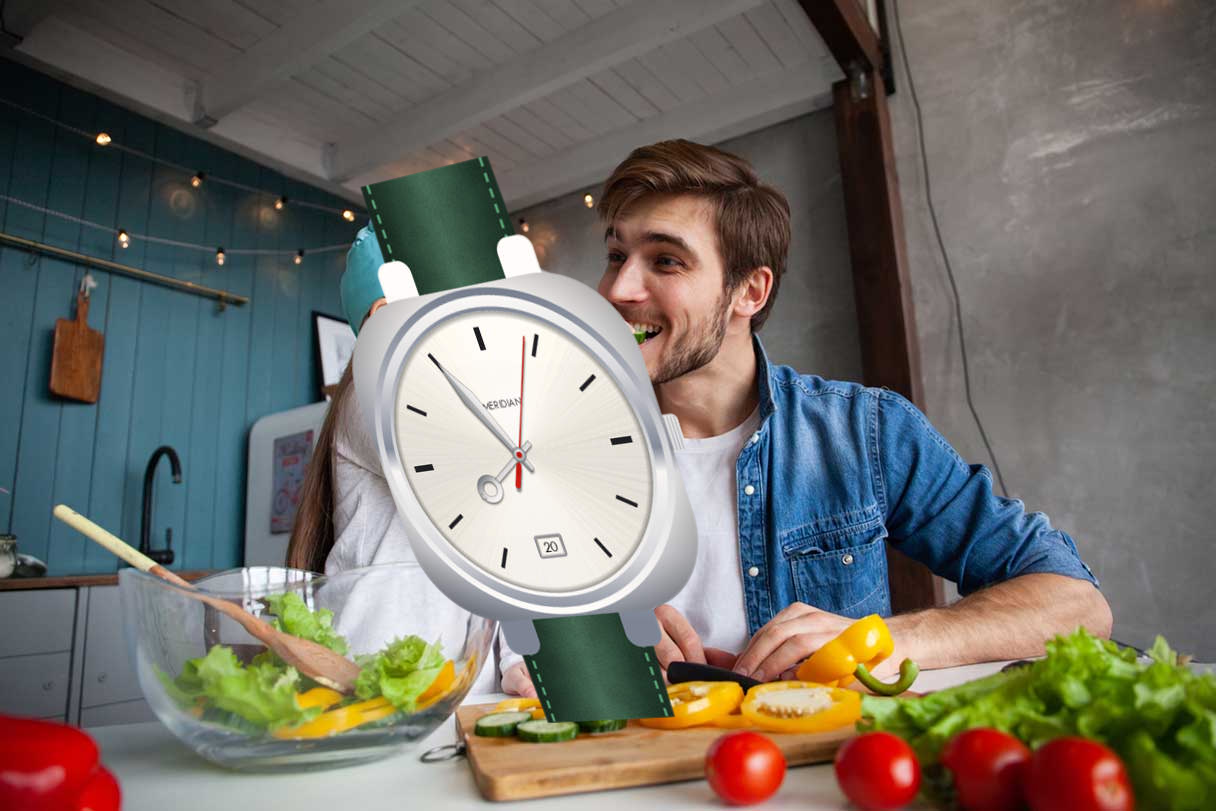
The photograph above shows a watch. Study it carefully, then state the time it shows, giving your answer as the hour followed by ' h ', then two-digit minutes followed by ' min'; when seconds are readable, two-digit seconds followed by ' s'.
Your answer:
7 h 55 min 04 s
